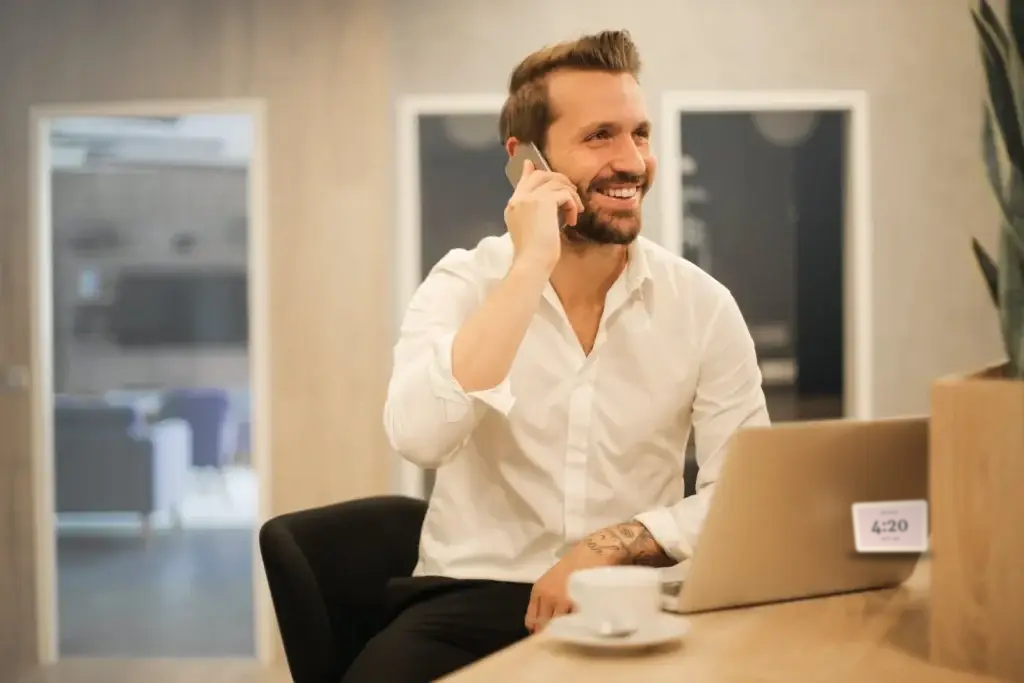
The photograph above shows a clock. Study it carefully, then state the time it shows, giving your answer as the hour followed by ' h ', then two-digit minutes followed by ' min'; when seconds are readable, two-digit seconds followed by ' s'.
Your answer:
4 h 20 min
